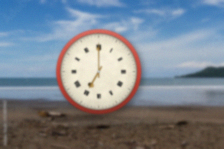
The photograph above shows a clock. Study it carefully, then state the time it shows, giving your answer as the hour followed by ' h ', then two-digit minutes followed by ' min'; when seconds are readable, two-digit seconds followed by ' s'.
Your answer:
7 h 00 min
